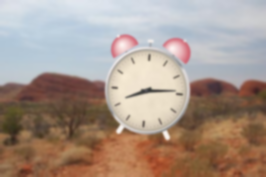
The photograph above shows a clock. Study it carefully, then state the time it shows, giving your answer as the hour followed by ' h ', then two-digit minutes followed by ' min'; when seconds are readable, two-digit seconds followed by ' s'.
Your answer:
8 h 14 min
